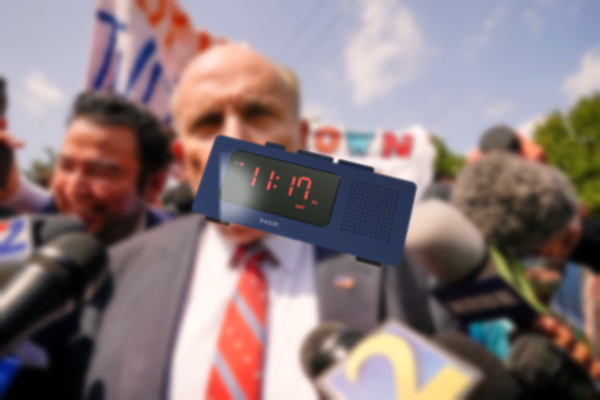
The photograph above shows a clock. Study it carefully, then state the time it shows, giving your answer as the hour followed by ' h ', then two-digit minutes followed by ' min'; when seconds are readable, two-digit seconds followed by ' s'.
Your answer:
11 h 17 min
